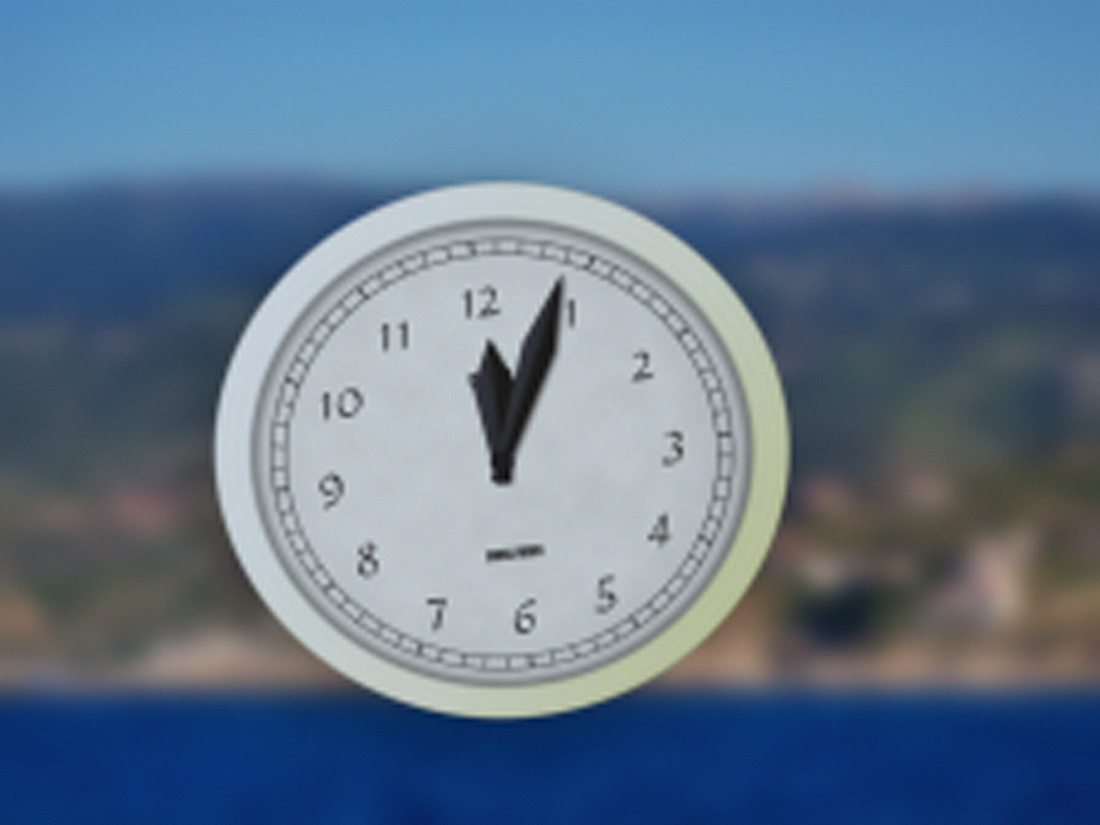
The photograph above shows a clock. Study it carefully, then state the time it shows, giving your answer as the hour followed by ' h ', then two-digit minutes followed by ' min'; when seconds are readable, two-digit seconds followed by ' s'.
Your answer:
12 h 04 min
